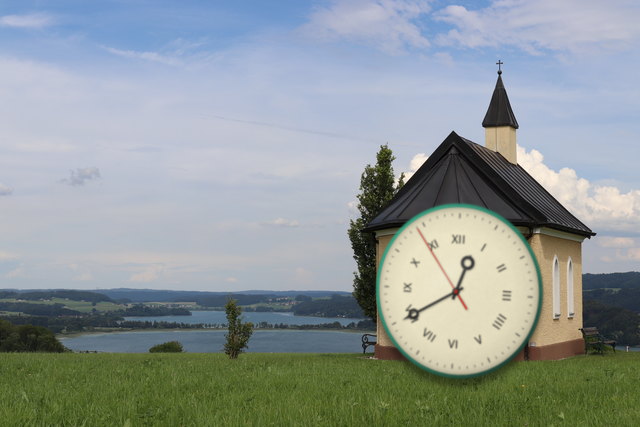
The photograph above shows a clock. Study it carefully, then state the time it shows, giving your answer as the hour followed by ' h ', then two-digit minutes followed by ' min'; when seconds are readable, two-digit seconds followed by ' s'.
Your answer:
12 h 39 min 54 s
